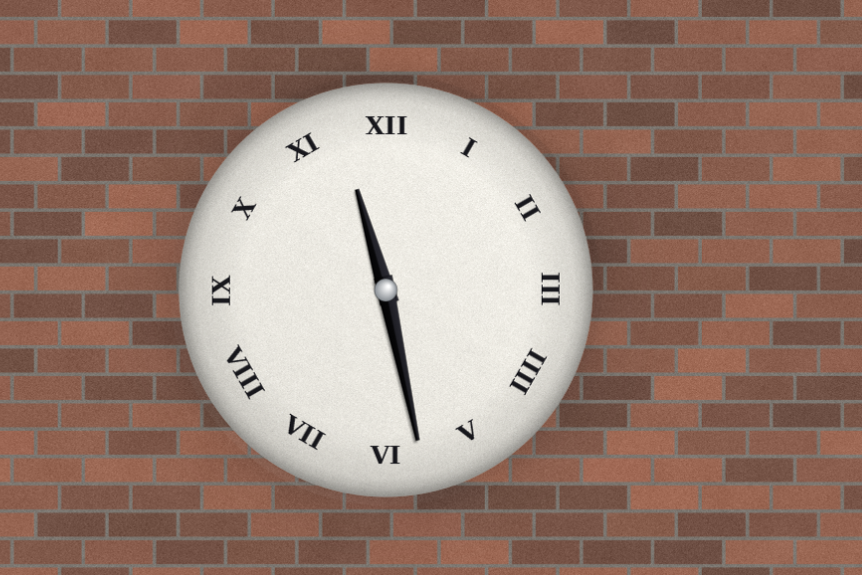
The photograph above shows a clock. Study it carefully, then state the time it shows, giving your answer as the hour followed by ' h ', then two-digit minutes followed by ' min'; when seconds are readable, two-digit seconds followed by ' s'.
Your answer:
11 h 28 min
